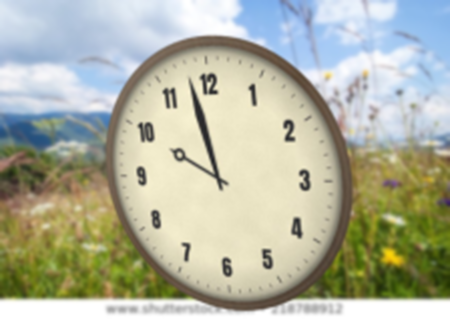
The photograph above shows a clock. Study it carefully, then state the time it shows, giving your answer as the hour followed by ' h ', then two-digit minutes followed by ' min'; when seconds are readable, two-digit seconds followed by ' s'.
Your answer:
9 h 58 min
